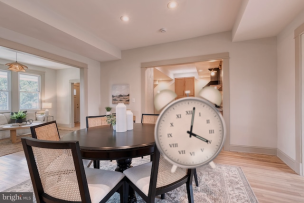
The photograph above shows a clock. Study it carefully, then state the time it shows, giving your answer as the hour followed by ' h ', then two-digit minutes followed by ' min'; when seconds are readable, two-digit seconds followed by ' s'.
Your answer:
4 h 02 min
